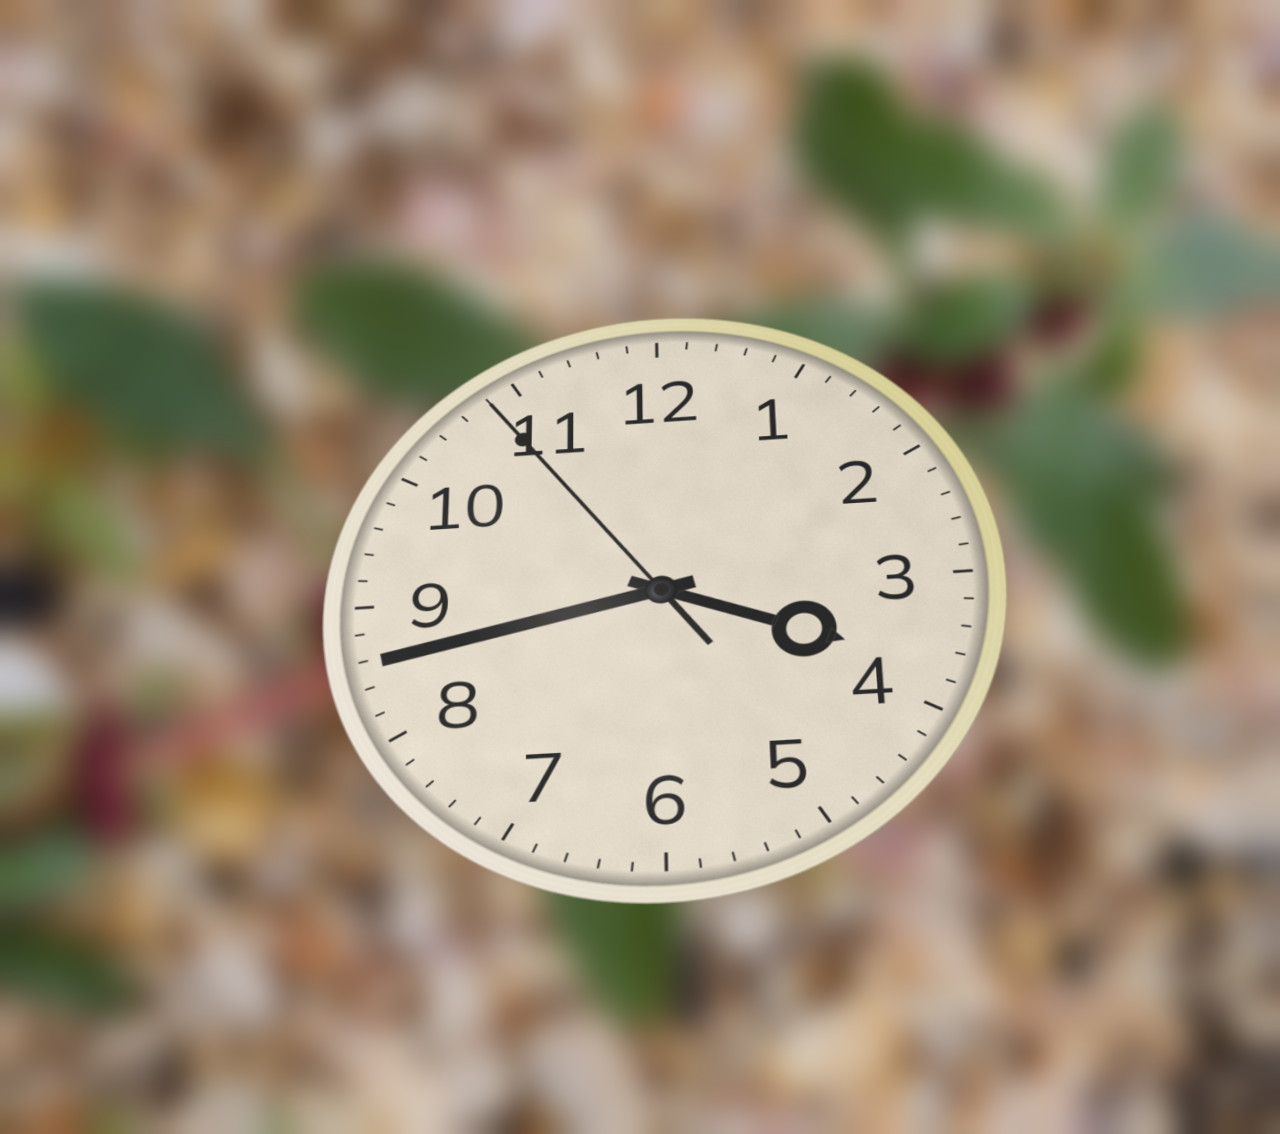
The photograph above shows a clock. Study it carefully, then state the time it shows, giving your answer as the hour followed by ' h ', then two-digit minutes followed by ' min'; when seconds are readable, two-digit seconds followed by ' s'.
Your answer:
3 h 42 min 54 s
